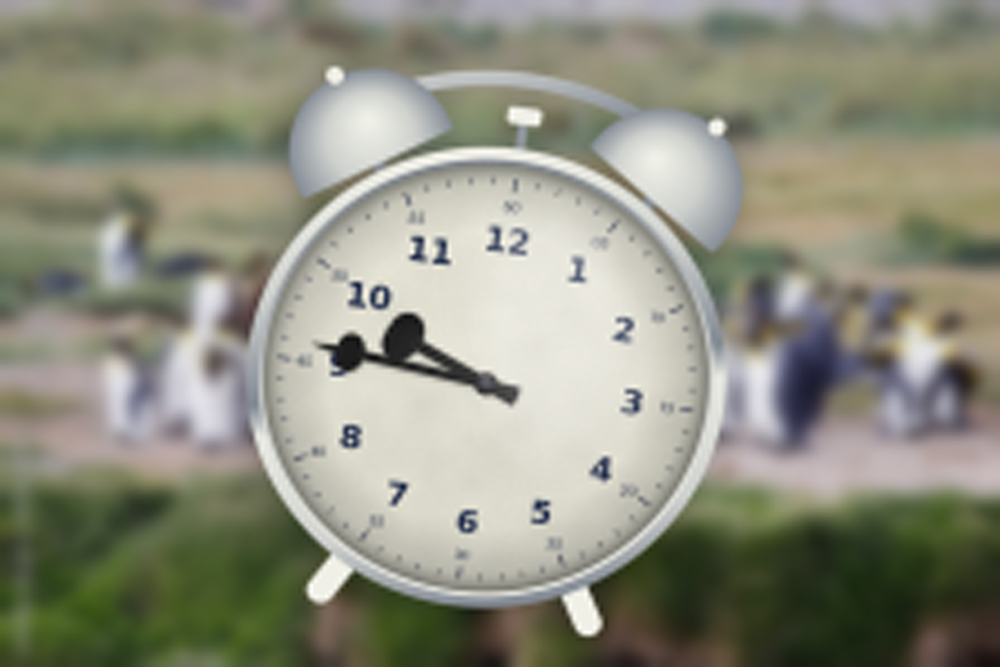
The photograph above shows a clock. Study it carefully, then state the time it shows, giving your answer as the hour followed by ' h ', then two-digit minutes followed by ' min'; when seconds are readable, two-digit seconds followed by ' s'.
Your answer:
9 h 46 min
